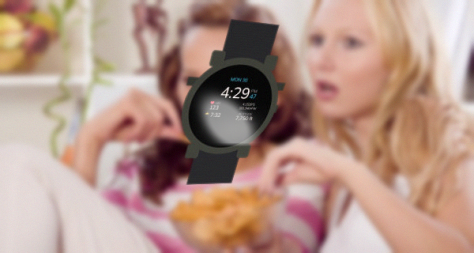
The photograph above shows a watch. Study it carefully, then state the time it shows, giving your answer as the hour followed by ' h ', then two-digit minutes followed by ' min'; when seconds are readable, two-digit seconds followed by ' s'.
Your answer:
4 h 29 min
